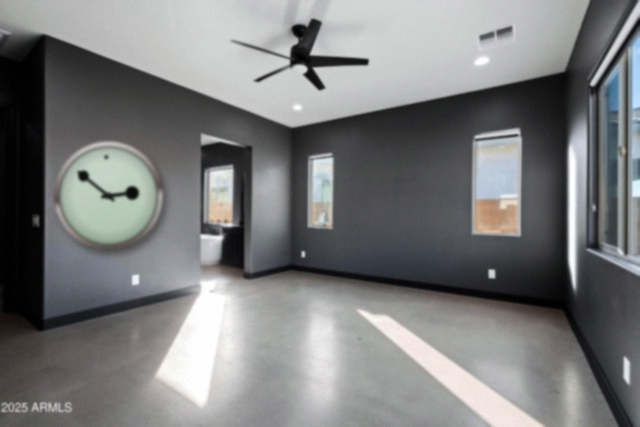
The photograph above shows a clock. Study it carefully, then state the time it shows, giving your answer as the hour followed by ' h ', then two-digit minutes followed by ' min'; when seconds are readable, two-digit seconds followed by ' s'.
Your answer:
2 h 52 min
